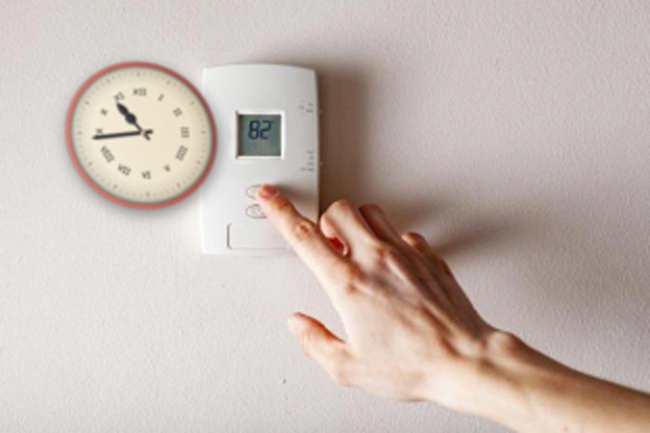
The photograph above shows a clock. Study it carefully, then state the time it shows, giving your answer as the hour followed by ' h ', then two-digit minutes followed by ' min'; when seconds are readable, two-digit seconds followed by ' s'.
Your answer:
10 h 44 min
